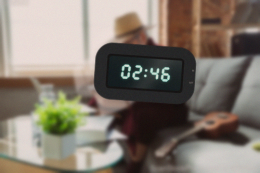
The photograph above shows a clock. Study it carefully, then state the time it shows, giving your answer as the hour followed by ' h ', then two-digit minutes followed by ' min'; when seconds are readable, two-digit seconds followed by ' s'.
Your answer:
2 h 46 min
